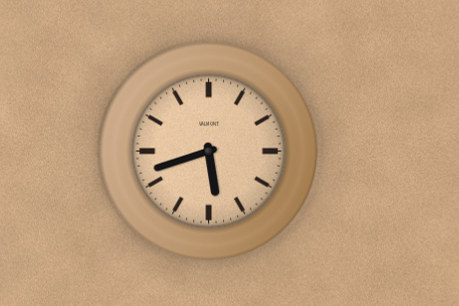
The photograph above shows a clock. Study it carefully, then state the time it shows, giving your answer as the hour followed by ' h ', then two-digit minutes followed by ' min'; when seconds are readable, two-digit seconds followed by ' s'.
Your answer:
5 h 42 min
